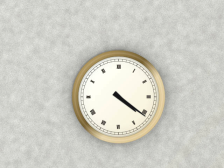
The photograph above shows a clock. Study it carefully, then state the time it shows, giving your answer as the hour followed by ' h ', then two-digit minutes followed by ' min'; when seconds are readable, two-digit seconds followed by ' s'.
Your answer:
4 h 21 min
